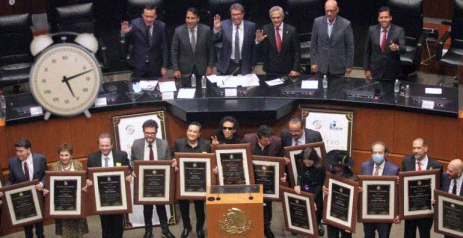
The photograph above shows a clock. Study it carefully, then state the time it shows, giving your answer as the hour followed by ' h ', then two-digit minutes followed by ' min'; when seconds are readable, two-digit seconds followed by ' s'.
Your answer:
5 h 12 min
